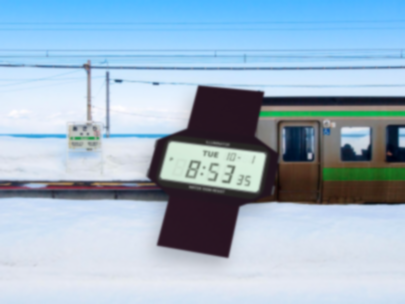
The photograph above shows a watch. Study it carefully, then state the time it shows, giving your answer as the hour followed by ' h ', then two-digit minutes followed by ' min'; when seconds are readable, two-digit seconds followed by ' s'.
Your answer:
8 h 53 min
